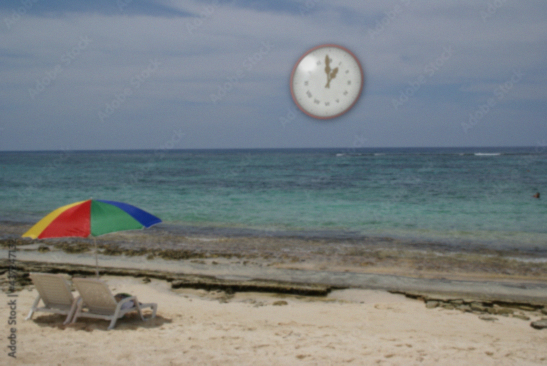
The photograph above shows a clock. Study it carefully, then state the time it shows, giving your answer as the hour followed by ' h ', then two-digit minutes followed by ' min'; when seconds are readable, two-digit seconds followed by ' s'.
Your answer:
12 h 59 min
